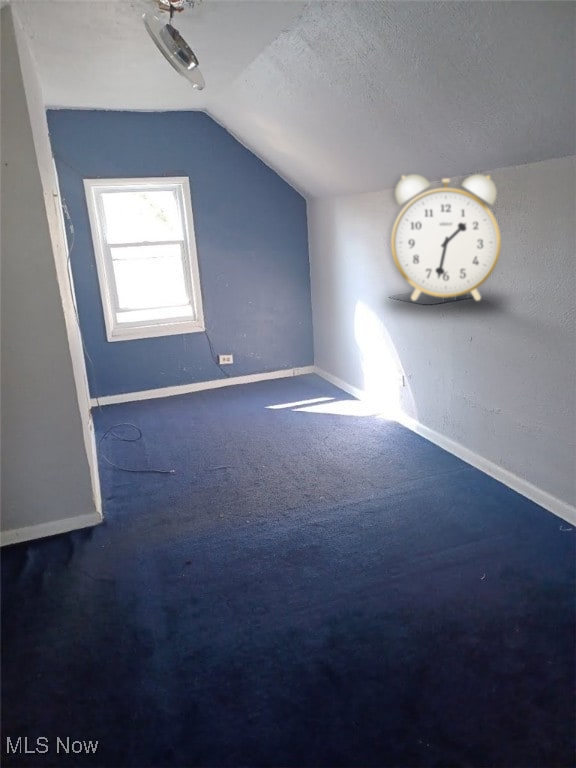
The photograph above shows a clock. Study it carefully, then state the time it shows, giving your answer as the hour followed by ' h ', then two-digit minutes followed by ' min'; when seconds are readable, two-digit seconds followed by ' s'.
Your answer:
1 h 32 min
